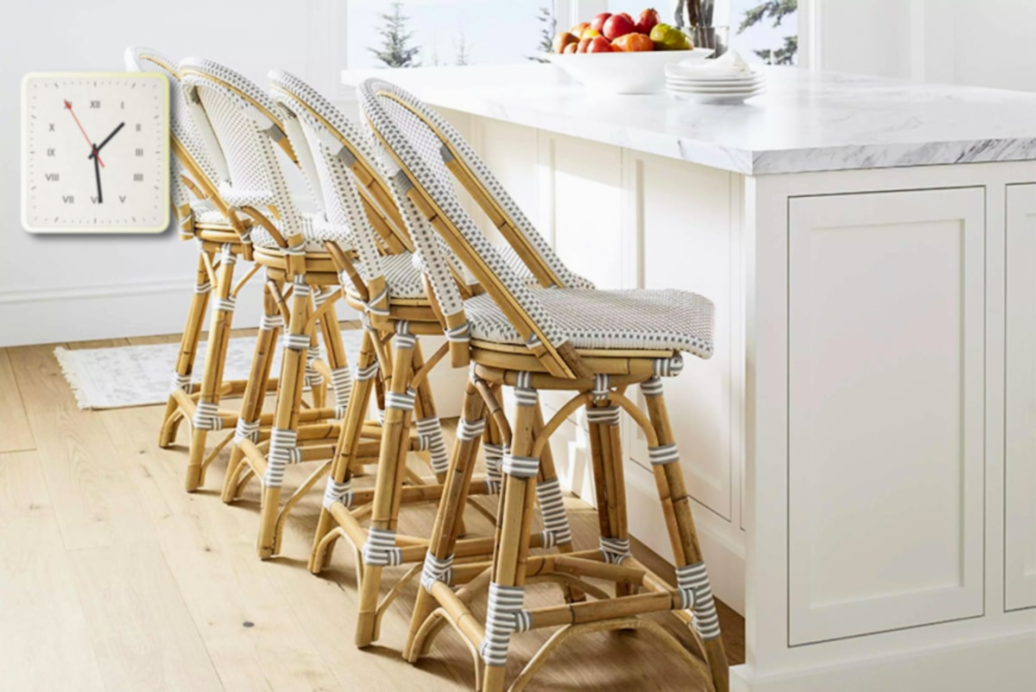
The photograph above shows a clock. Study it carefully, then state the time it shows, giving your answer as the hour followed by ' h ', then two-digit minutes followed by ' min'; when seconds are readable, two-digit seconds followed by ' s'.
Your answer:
1 h 28 min 55 s
